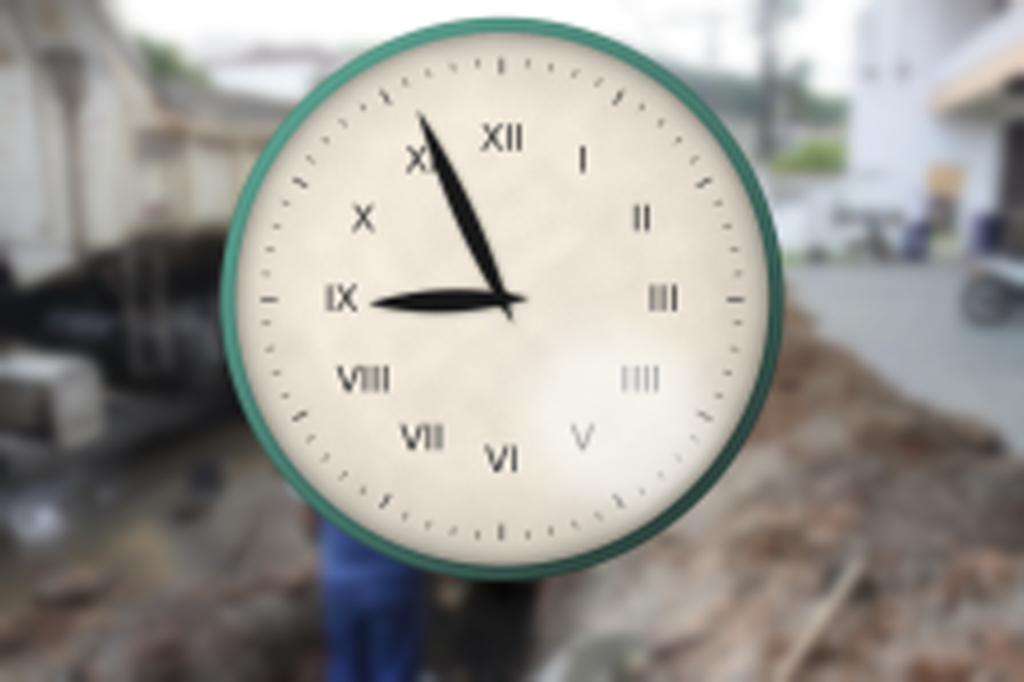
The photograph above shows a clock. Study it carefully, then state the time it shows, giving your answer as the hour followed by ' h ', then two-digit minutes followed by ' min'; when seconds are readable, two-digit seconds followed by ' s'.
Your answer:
8 h 56 min
